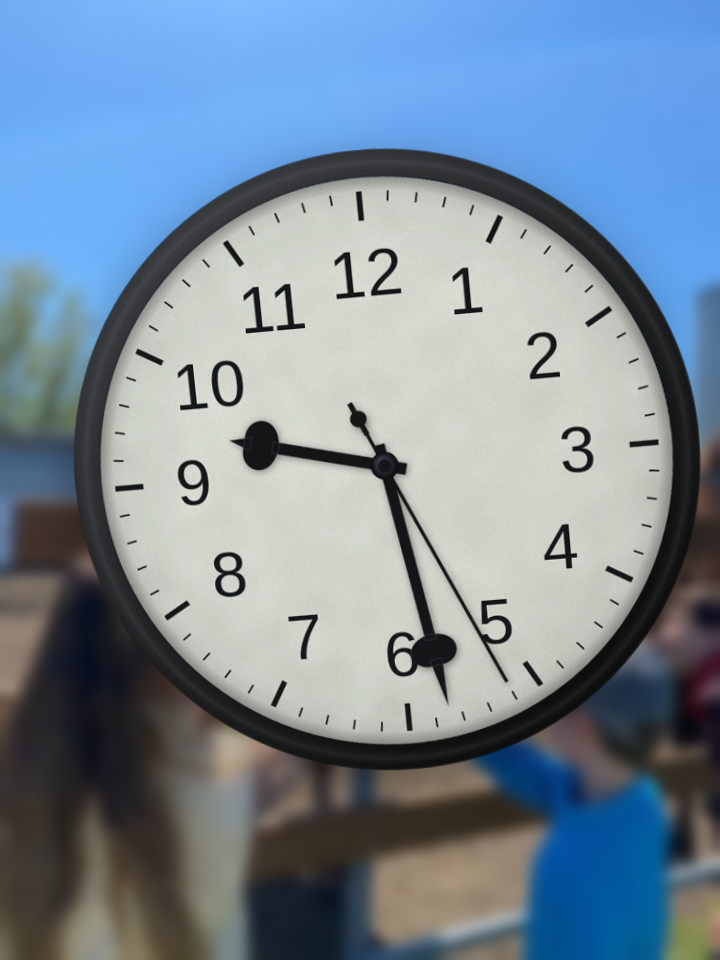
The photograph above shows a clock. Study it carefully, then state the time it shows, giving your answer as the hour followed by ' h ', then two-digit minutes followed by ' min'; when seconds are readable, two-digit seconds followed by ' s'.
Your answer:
9 h 28 min 26 s
